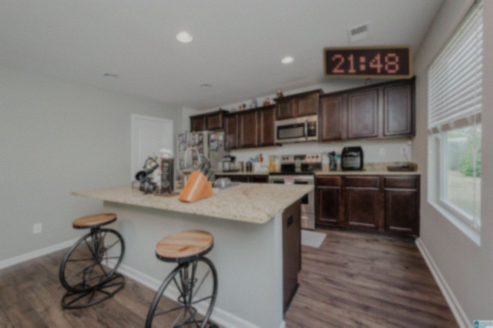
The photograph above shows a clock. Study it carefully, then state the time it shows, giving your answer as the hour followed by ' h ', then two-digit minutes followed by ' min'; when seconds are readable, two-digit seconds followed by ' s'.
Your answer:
21 h 48 min
